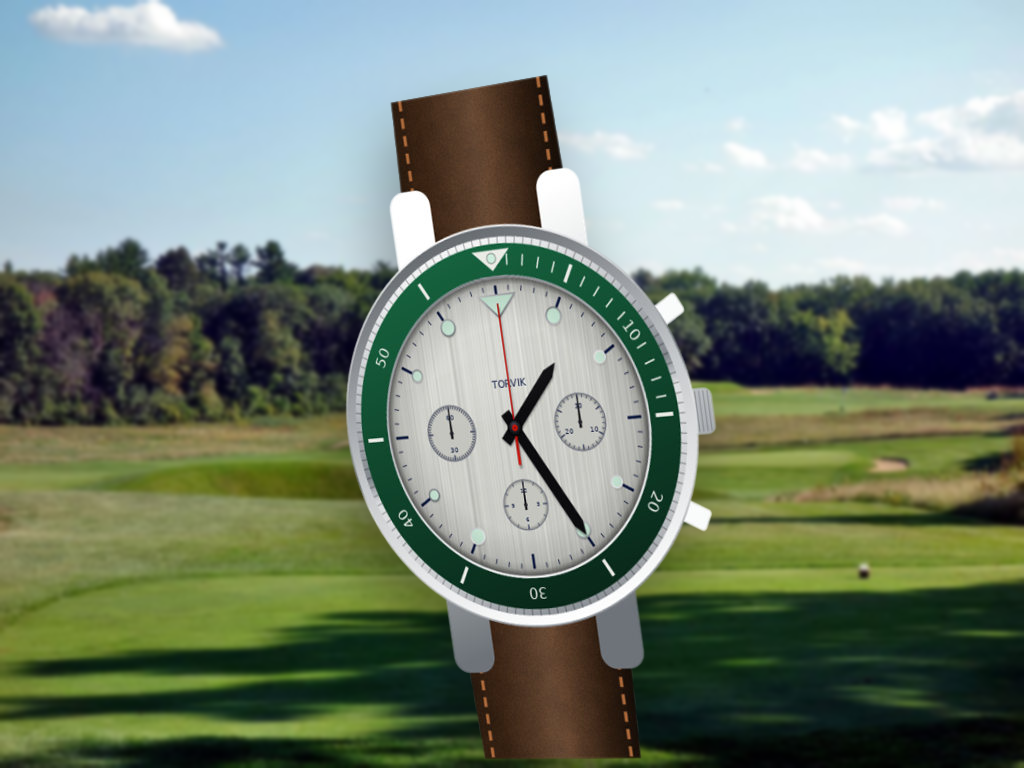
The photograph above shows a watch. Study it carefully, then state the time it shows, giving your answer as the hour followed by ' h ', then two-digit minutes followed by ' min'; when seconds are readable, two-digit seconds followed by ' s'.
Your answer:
1 h 25 min
